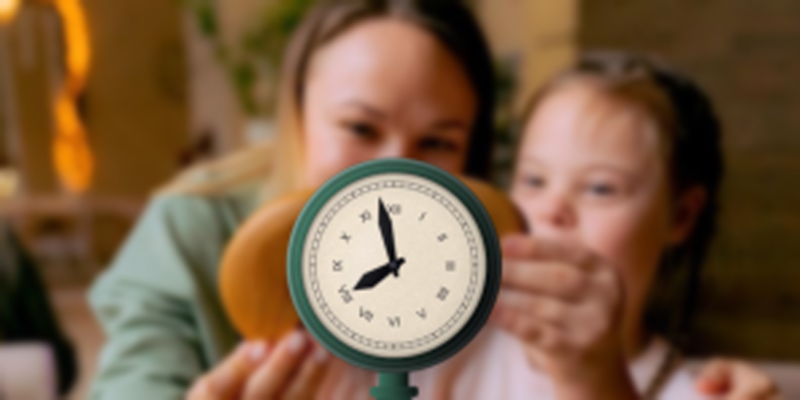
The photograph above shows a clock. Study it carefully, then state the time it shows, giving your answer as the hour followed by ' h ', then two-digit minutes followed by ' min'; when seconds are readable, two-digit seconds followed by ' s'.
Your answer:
7 h 58 min
